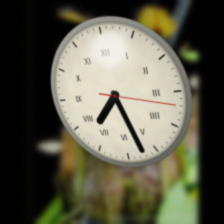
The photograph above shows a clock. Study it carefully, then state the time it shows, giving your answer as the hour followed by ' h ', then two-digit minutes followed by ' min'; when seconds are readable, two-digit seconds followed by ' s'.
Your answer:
7 h 27 min 17 s
